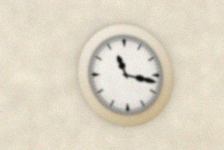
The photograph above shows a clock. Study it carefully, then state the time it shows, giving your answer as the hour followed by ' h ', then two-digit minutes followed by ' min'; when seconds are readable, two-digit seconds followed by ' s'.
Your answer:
11 h 17 min
